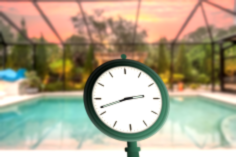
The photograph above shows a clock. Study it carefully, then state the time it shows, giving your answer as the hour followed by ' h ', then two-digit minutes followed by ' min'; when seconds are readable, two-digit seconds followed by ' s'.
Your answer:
2 h 42 min
